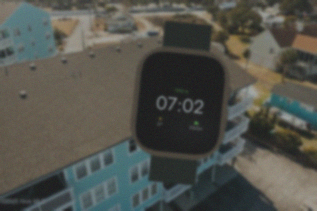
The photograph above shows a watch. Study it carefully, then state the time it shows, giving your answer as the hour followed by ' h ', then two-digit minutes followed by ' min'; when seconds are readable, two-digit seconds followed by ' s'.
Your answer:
7 h 02 min
